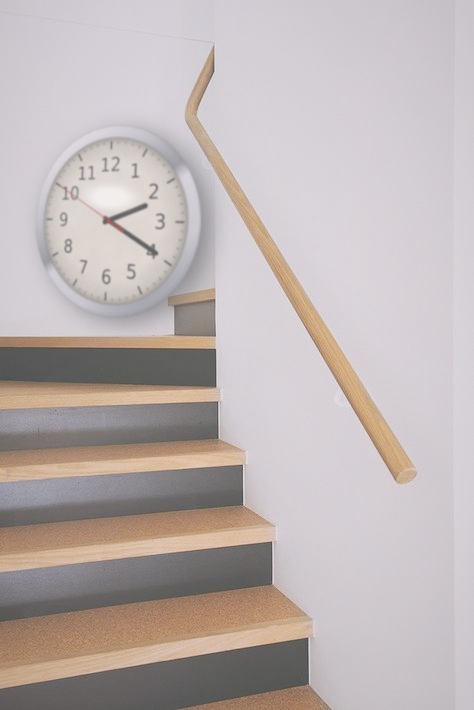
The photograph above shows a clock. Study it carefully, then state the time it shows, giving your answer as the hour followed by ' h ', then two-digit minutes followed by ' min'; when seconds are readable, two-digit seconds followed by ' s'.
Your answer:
2 h 19 min 50 s
